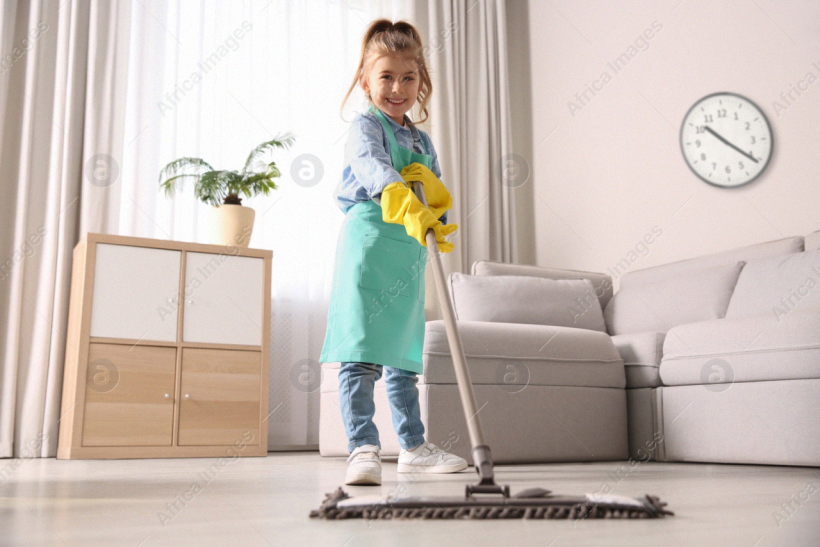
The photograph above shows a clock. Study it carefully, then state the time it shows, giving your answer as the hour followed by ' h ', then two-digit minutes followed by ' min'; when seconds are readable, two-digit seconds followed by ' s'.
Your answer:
10 h 21 min
